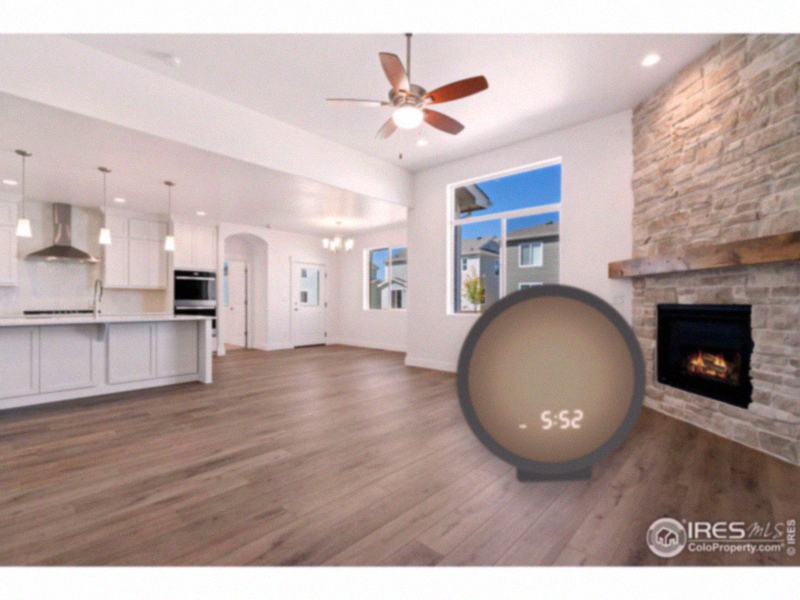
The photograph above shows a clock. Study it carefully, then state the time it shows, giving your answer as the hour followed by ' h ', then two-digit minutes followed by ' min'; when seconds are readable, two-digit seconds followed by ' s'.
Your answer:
5 h 52 min
